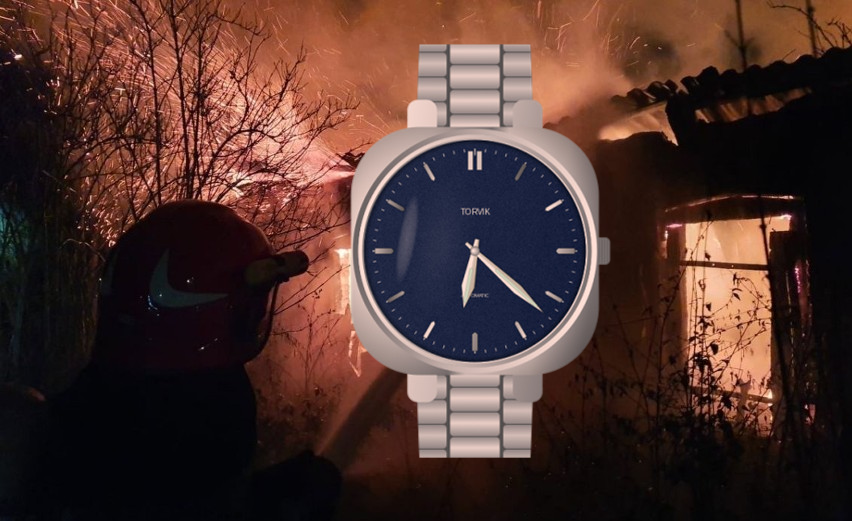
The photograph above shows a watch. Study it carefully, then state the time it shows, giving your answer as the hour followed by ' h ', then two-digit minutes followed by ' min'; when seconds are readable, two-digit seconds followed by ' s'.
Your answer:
6 h 22 min
